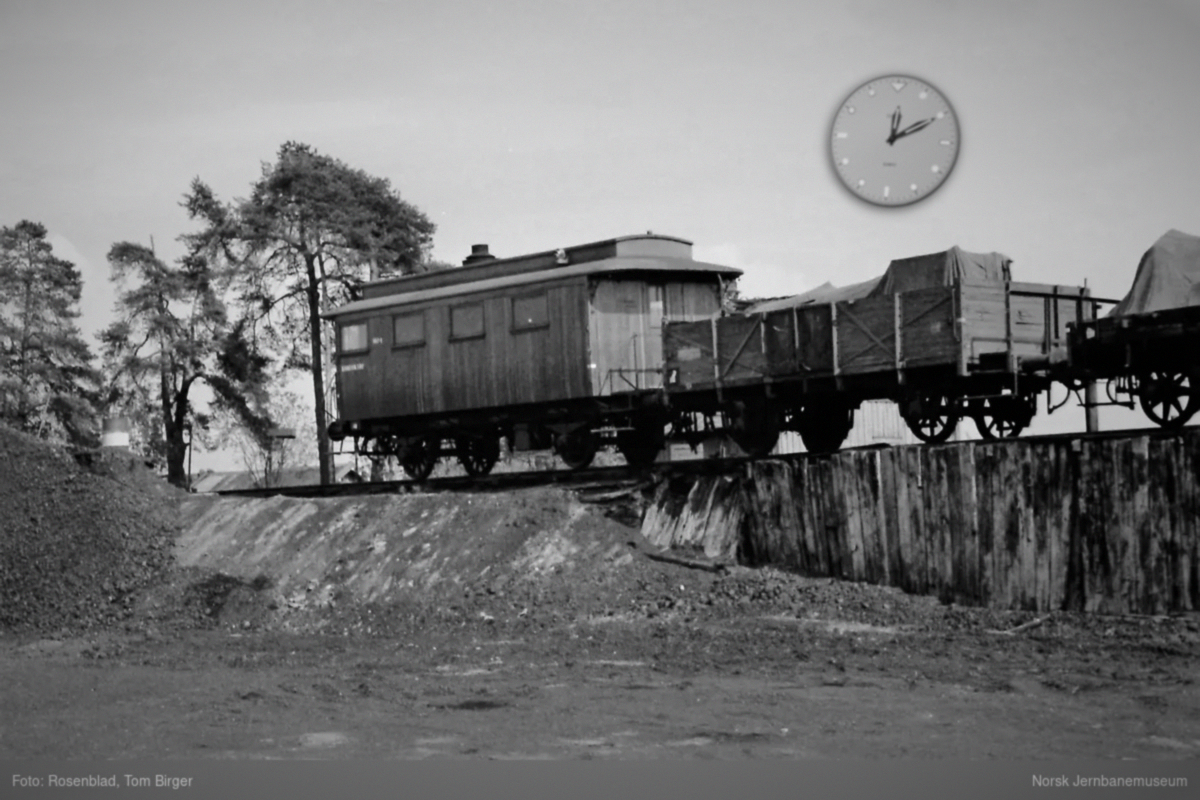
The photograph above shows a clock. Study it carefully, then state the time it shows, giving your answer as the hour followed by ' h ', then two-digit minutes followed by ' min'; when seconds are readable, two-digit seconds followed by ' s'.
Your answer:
12 h 10 min
